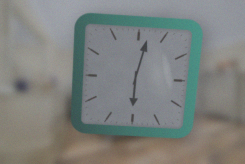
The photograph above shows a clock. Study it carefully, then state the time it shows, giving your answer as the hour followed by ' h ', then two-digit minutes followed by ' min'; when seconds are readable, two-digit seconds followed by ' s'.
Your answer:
6 h 02 min
